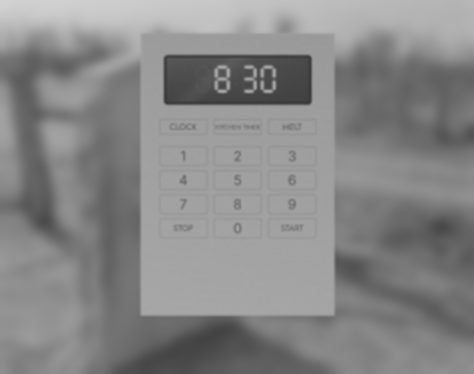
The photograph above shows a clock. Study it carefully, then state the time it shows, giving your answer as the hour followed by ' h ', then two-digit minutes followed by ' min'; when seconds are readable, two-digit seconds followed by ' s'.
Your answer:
8 h 30 min
